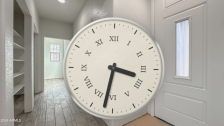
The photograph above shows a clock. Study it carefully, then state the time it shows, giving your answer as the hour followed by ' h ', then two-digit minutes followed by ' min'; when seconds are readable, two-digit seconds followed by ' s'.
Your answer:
3 h 32 min
